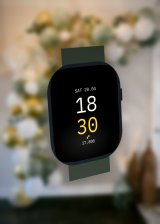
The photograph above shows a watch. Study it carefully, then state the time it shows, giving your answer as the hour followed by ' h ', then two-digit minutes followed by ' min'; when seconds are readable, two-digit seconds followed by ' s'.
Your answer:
18 h 30 min
